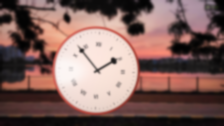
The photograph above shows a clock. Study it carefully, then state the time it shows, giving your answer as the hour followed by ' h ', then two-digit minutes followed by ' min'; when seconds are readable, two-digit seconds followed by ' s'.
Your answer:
1 h 53 min
